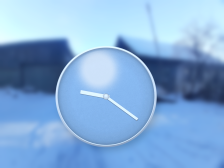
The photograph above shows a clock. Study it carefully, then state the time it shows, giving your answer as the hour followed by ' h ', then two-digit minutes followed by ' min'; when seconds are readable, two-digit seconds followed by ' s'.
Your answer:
9 h 21 min
